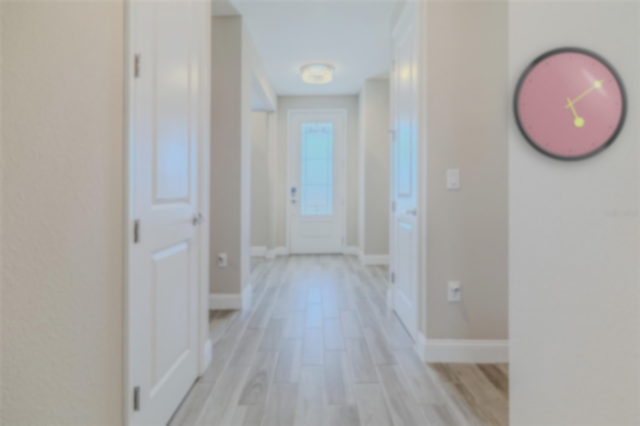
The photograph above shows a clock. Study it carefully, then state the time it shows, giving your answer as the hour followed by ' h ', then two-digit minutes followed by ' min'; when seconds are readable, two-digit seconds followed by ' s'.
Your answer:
5 h 09 min
